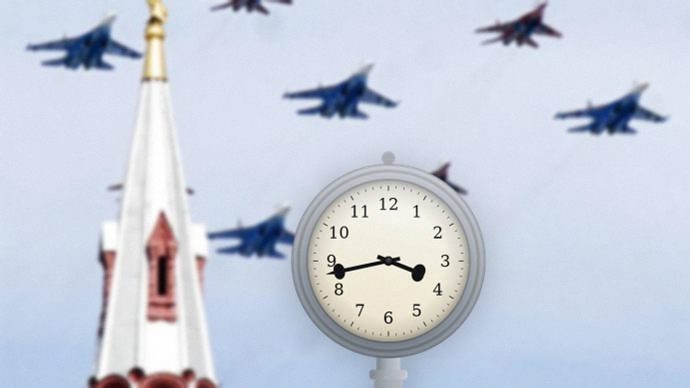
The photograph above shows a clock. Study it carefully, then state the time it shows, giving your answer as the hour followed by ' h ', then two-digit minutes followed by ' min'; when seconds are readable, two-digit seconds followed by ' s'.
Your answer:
3 h 43 min
